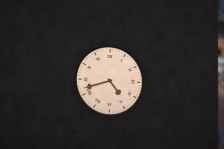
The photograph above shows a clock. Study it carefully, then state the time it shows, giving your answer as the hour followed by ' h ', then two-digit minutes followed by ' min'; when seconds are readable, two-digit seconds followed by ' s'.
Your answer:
4 h 42 min
